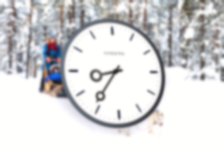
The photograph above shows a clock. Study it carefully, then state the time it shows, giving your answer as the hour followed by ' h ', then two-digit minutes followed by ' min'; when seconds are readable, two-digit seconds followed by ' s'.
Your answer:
8 h 36 min
